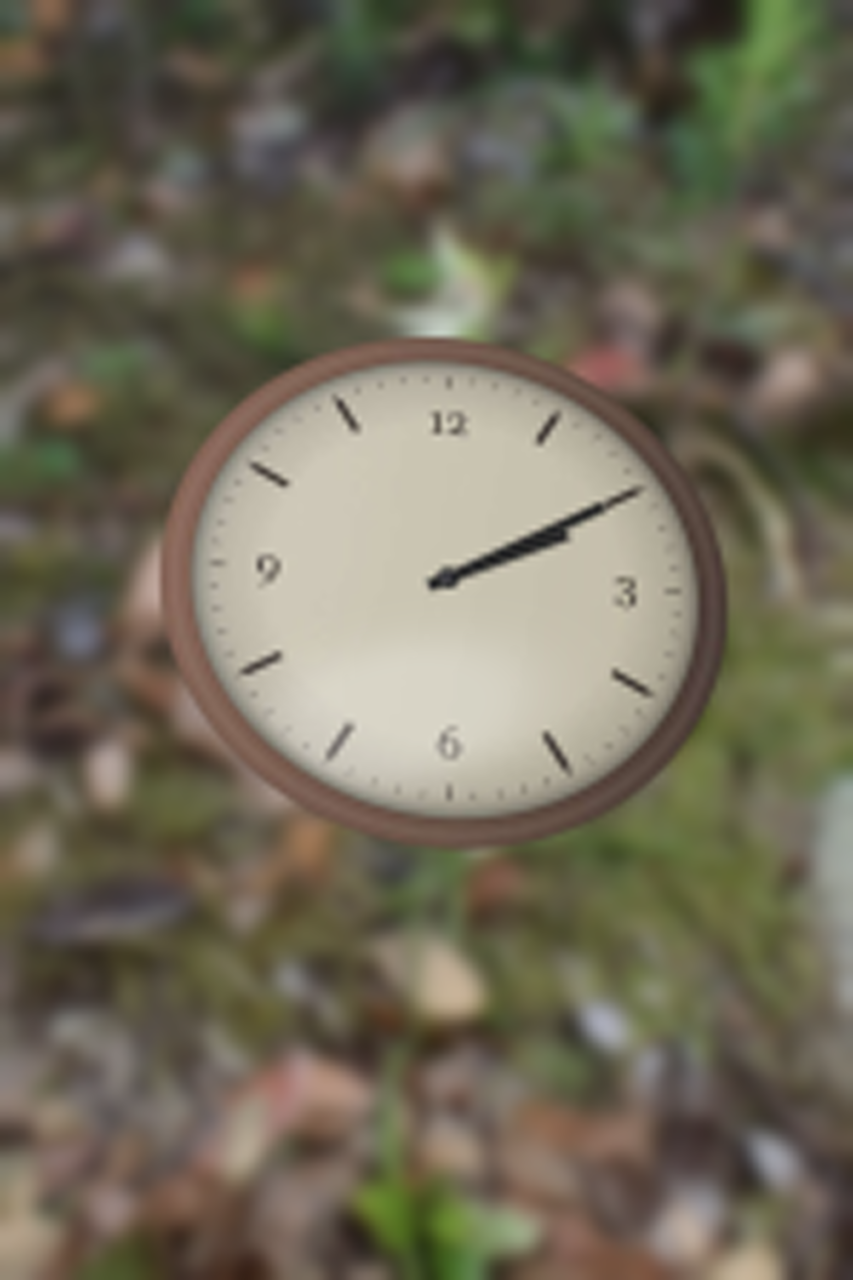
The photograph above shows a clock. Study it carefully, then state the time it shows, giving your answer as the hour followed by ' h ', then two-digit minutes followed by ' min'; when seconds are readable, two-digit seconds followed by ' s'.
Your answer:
2 h 10 min
